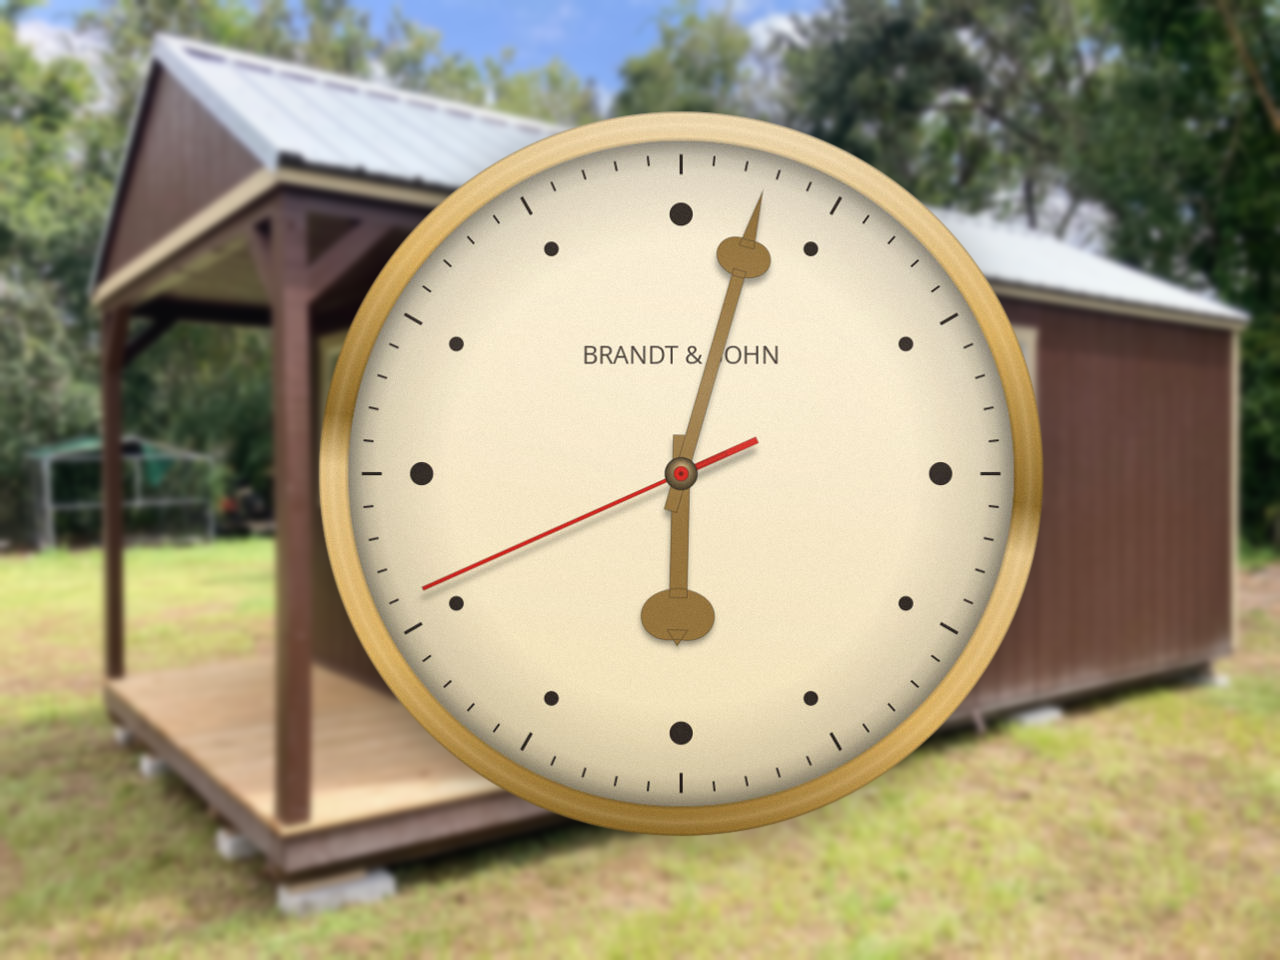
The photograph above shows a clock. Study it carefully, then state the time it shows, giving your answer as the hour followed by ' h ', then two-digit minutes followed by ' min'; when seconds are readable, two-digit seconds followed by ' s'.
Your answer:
6 h 02 min 41 s
